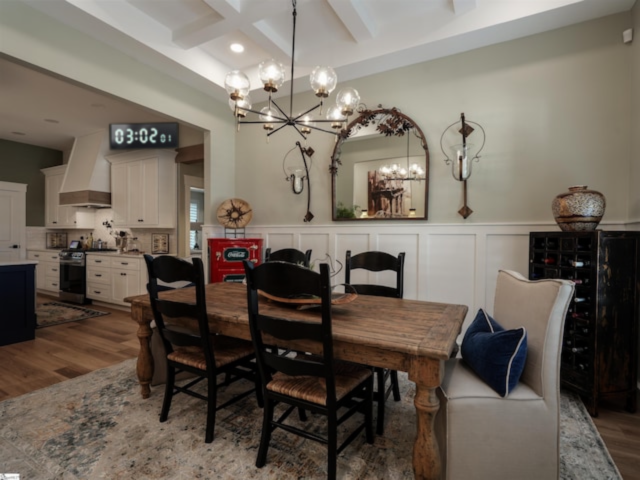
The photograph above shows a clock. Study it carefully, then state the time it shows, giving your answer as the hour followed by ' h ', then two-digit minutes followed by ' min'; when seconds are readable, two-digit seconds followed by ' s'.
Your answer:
3 h 02 min
